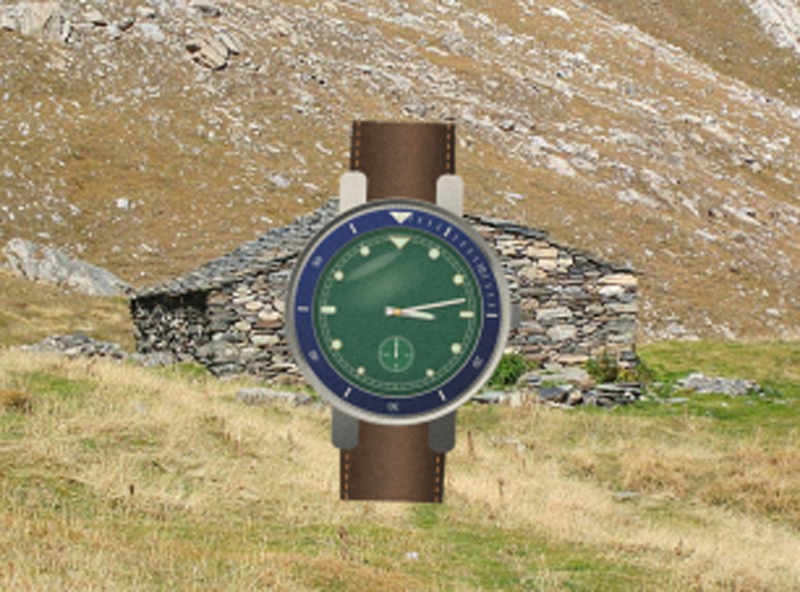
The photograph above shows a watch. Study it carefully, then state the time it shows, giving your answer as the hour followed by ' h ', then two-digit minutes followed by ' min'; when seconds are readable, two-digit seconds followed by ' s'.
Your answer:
3 h 13 min
